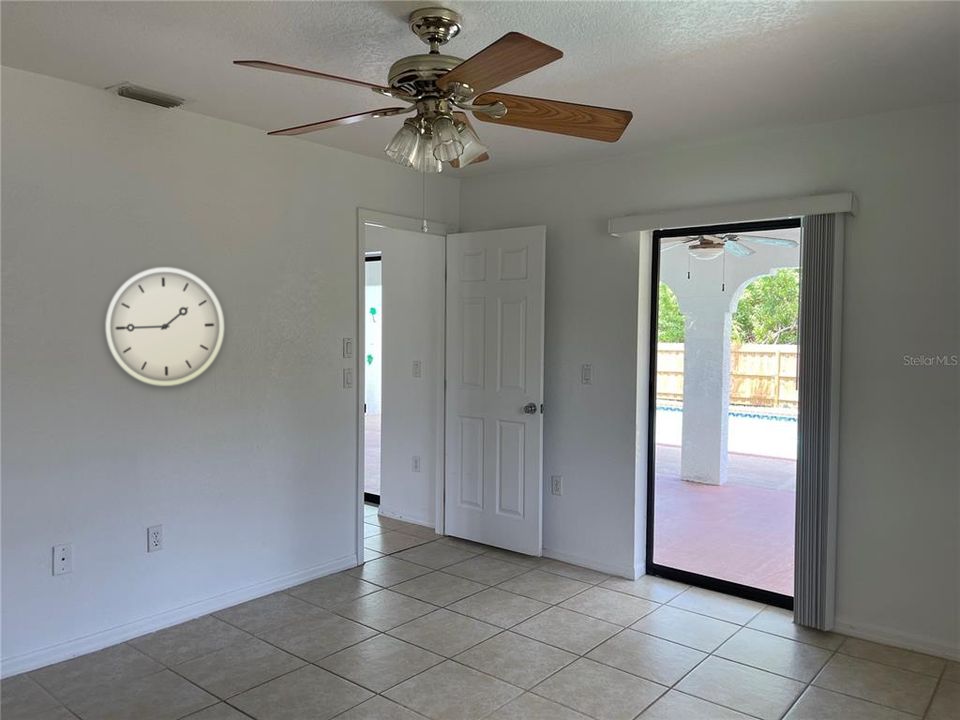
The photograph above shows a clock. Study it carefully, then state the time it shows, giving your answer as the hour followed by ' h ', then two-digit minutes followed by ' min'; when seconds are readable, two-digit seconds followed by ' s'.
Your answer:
1 h 45 min
